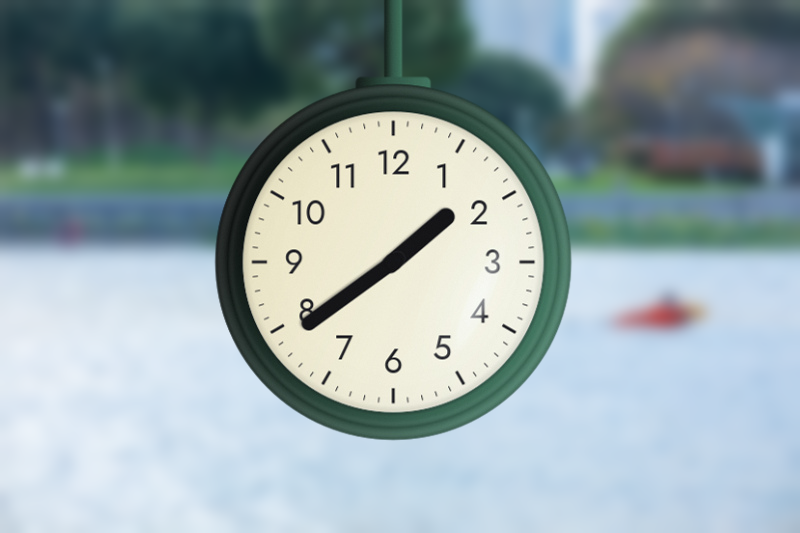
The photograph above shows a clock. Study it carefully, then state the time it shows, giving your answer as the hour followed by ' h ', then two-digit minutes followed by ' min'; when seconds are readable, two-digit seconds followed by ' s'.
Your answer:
1 h 39 min
